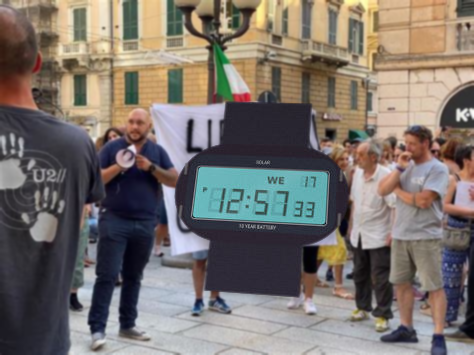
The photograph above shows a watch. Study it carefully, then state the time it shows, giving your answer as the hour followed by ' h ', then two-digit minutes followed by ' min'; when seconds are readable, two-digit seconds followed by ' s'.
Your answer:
12 h 57 min 33 s
